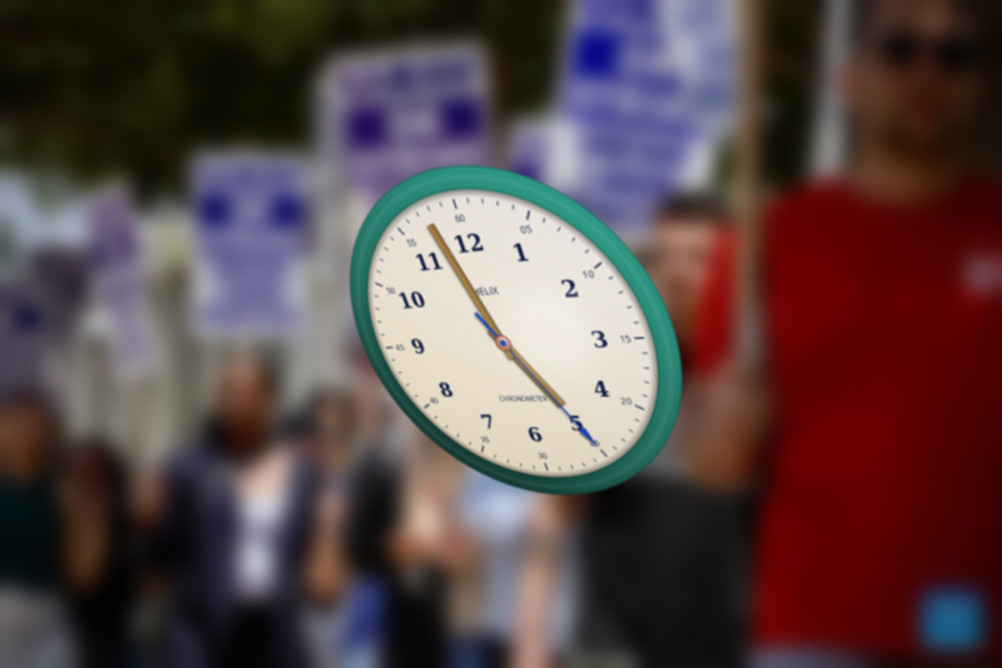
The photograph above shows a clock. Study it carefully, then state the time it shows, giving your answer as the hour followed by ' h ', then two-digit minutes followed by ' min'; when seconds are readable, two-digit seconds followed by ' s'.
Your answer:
4 h 57 min 25 s
